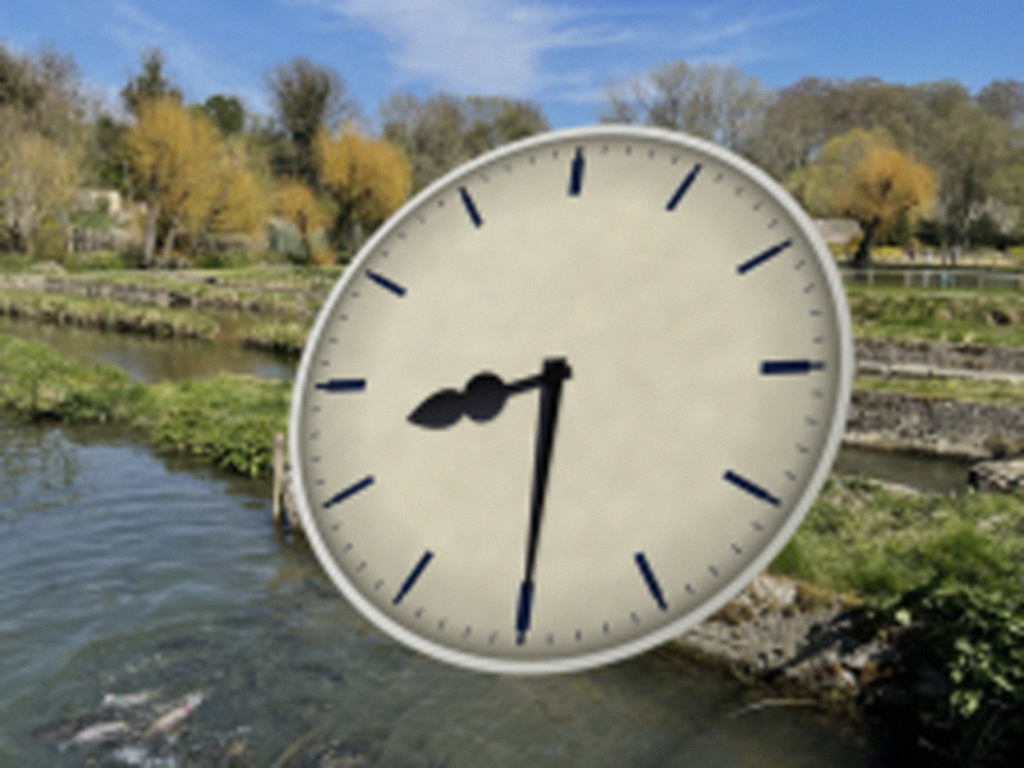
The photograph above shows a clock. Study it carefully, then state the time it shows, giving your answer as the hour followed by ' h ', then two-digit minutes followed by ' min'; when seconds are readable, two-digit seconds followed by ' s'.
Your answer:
8 h 30 min
